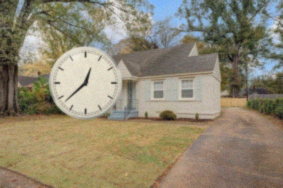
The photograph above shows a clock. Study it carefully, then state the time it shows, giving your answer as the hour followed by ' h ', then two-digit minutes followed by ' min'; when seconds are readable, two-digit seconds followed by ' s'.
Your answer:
12 h 38 min
